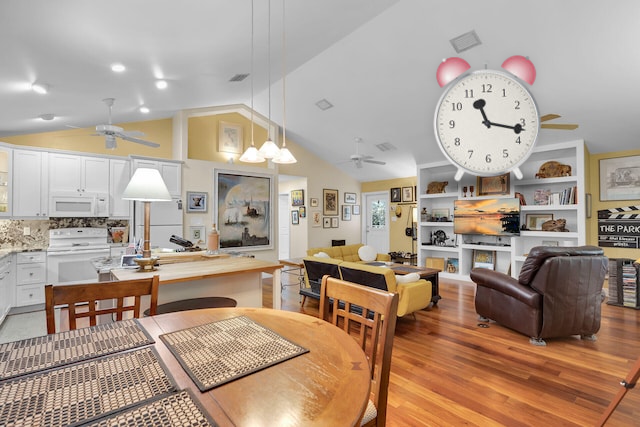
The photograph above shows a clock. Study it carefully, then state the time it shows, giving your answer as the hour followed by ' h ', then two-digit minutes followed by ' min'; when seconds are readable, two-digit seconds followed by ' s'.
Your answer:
11 h 17 min
